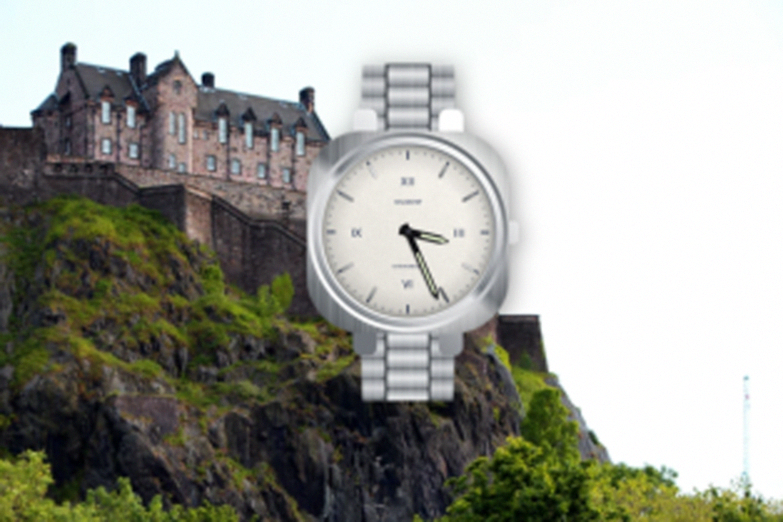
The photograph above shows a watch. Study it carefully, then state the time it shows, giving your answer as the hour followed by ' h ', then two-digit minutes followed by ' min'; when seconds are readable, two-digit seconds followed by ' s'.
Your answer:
3 h 26 min
